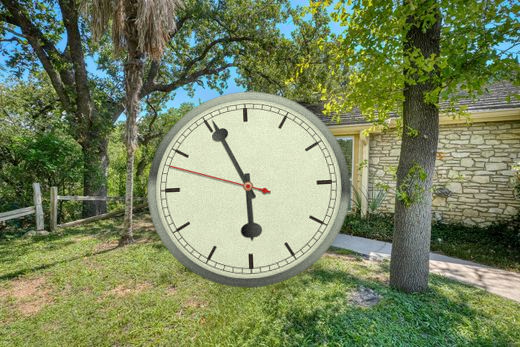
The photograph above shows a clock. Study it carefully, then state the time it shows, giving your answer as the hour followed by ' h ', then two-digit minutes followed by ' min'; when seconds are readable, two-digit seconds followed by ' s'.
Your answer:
5 h 55 min 48 s
